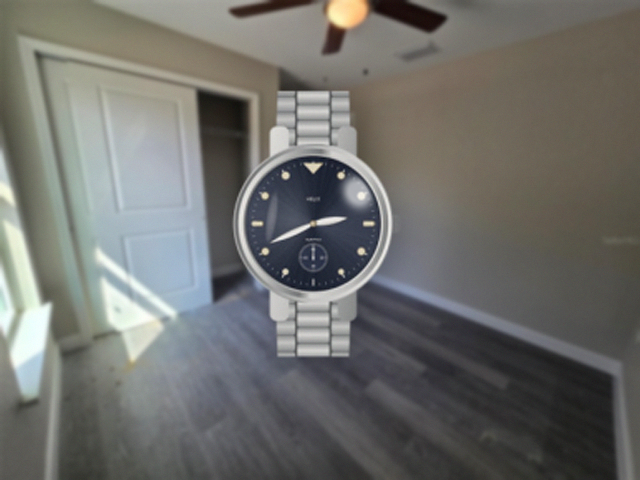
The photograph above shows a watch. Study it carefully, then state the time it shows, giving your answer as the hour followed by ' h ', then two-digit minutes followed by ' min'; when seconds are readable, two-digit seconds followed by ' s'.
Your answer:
2 h 41 min
